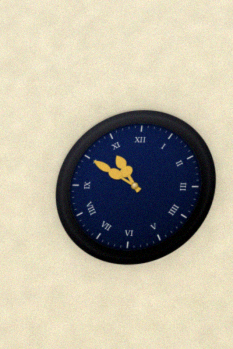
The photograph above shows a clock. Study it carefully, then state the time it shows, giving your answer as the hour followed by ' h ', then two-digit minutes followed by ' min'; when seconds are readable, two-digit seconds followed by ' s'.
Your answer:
10 h 50 min
